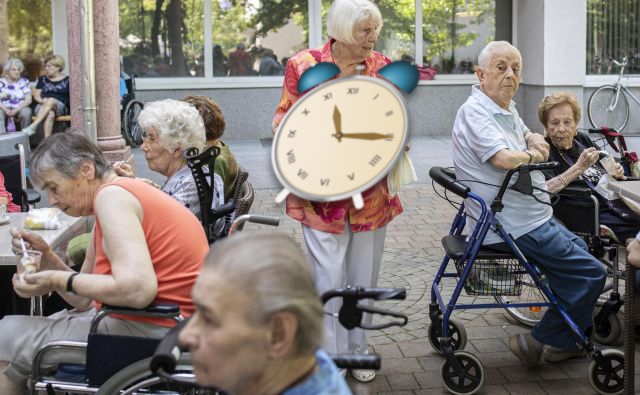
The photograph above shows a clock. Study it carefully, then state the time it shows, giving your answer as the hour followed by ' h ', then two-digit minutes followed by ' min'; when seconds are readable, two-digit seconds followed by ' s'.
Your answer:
11 h 15 min
